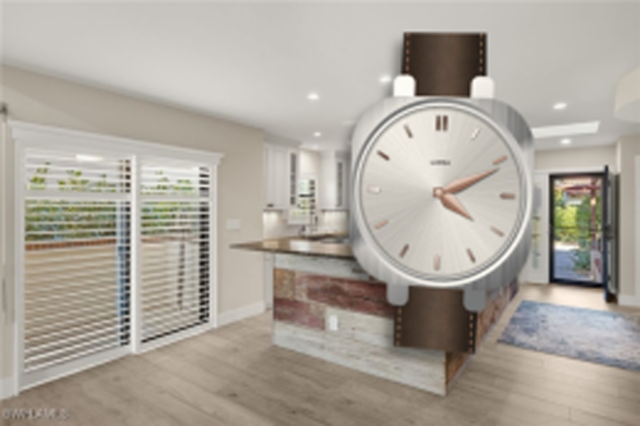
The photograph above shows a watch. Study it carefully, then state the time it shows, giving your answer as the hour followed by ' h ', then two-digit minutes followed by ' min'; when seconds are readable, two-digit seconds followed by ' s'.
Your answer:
4 h 11 min
